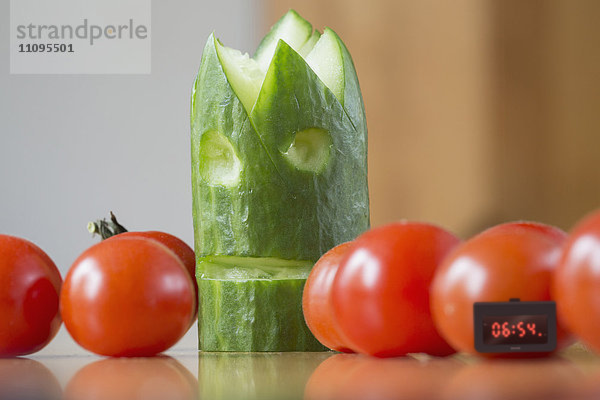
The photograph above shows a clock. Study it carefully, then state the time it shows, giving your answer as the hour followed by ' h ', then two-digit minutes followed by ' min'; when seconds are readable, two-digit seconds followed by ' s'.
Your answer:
6 h 54 min
